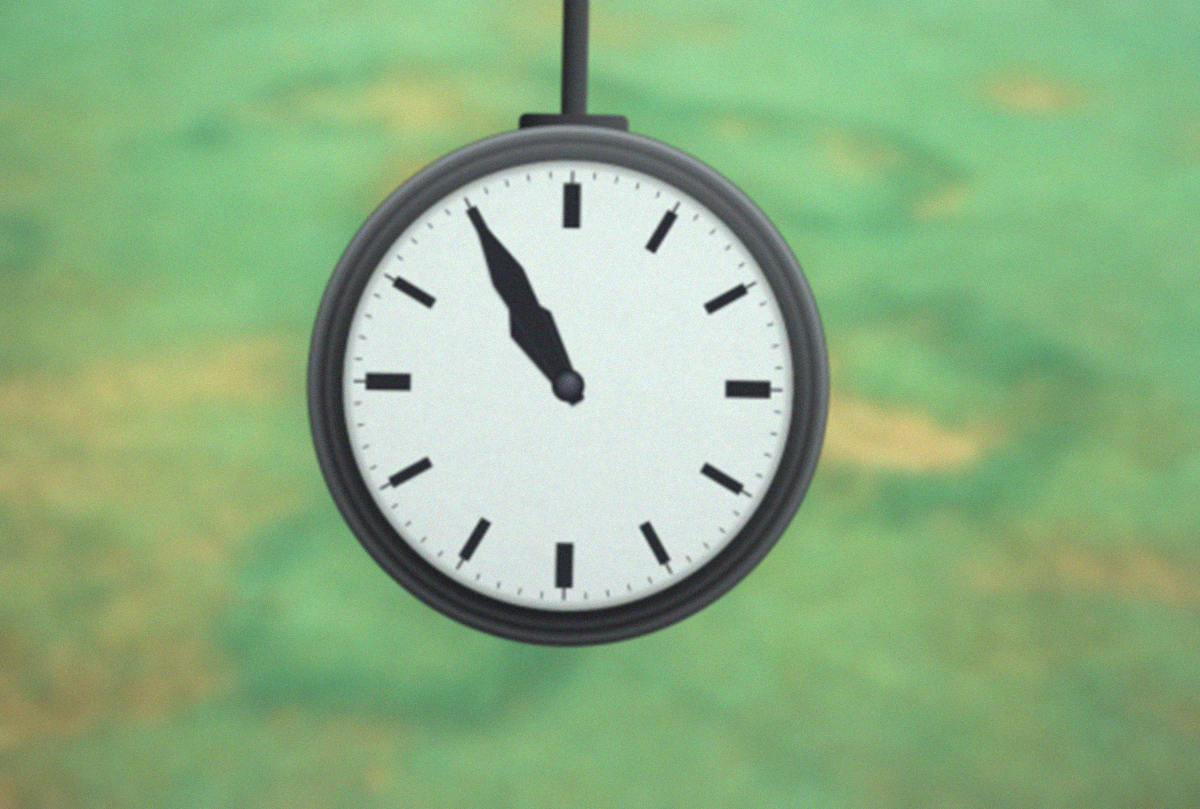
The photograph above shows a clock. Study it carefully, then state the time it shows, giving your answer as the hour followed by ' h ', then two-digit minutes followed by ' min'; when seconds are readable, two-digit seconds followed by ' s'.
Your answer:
10 h 55 min
